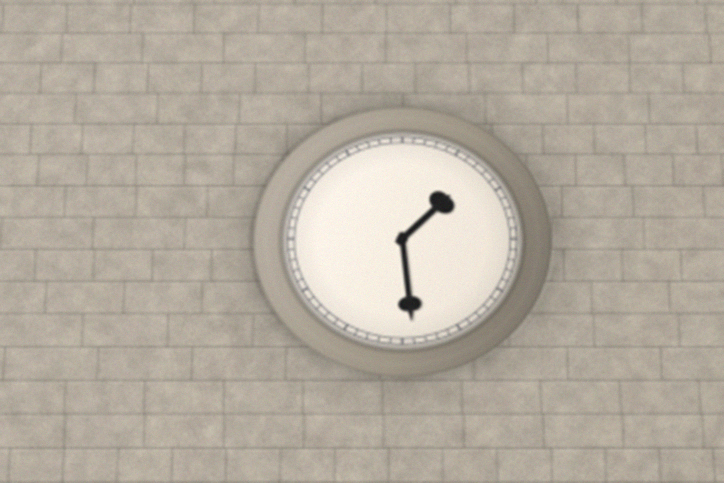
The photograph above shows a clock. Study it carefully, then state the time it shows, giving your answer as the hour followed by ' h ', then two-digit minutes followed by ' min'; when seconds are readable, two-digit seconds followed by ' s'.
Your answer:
1 h 29 min
